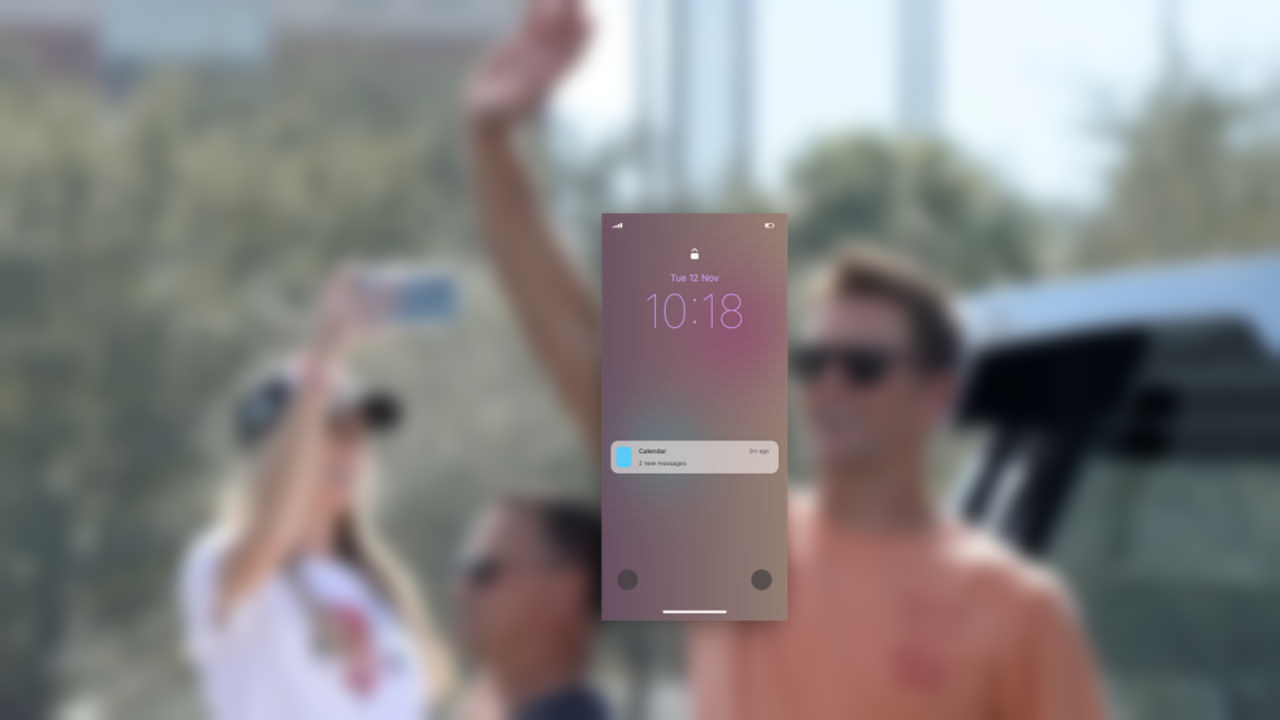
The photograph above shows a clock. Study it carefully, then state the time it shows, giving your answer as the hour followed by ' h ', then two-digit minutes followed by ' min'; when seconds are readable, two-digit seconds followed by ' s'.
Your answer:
10 h 18 min
